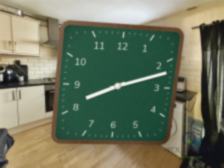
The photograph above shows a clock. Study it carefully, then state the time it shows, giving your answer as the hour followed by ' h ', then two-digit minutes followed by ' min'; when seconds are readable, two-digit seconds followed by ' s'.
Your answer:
8 h 12 min
